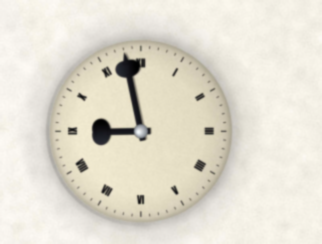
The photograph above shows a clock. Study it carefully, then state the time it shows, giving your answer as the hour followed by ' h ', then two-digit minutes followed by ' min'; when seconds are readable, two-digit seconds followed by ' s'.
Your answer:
8 h 58 min
